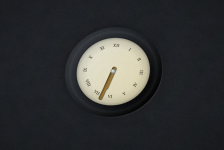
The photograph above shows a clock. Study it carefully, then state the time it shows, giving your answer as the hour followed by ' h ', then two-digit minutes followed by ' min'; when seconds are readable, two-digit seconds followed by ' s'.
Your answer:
6 h 33 min
